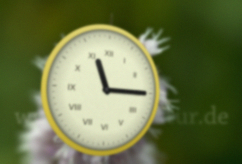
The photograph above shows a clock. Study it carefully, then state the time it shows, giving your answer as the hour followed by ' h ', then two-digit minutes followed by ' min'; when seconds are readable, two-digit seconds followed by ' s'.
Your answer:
11 h 15 min
